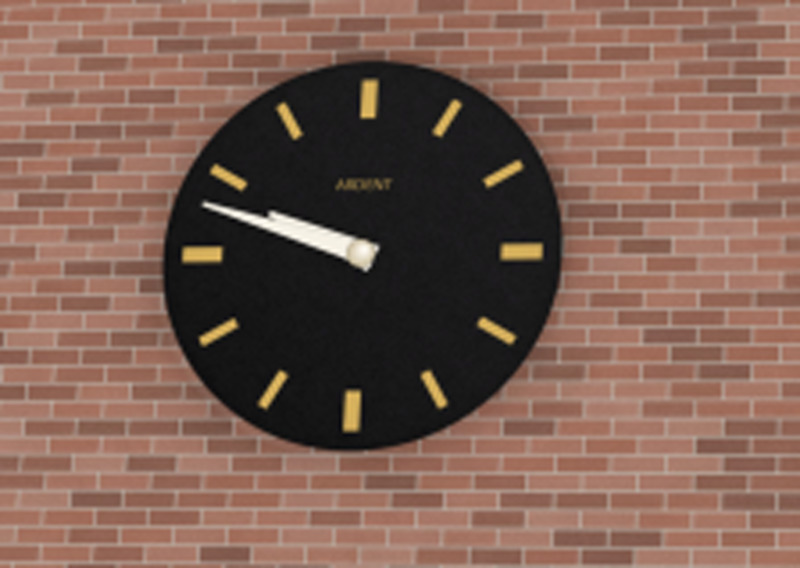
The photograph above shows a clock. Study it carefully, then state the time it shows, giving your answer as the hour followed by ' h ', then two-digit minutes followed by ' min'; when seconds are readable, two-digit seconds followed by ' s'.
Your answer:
9 h 48 min
